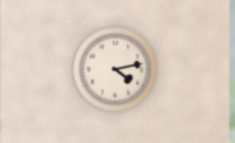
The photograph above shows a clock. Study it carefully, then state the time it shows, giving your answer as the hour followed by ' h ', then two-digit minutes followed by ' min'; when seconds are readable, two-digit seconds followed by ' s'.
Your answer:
4 h 13 min
